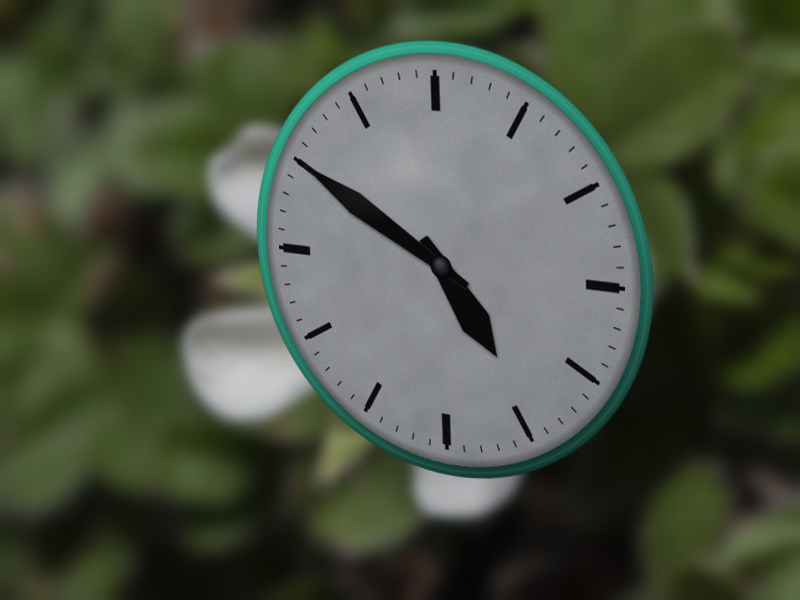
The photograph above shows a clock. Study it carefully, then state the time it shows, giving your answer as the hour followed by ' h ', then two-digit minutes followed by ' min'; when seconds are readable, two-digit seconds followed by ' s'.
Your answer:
4 h 50 min
